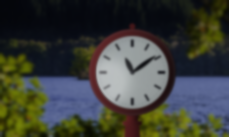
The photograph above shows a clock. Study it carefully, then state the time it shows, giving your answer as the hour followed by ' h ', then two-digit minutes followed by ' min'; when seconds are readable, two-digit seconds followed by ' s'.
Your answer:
11 h 09 min
